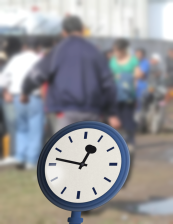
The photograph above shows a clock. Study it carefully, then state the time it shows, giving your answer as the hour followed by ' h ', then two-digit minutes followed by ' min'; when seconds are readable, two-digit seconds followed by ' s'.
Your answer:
12 h 47 min
